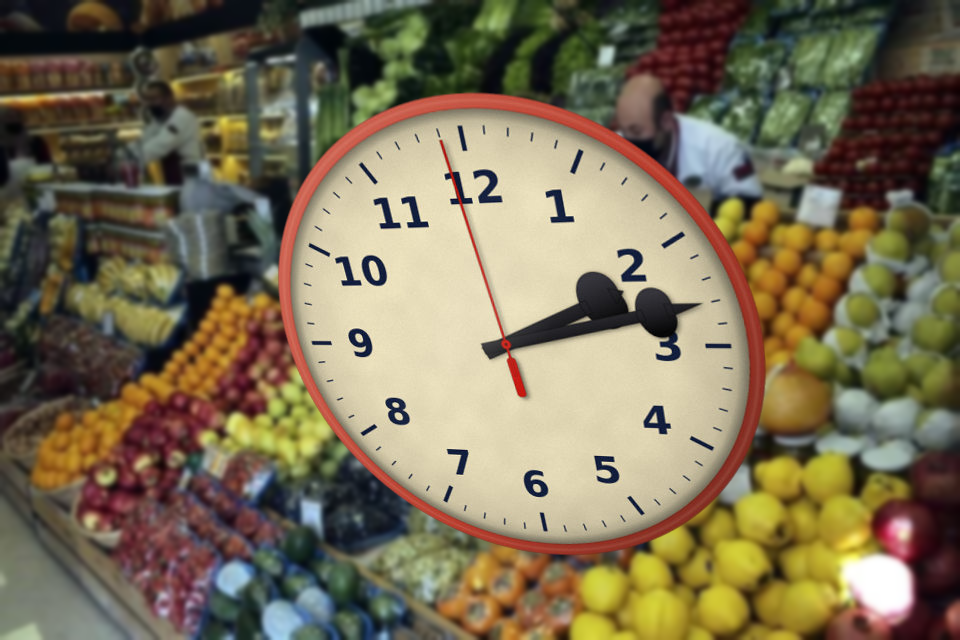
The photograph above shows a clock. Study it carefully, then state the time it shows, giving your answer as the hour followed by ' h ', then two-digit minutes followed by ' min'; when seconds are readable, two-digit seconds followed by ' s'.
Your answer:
2 h 12 min 59 s
